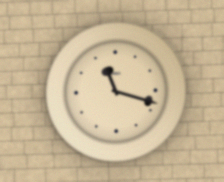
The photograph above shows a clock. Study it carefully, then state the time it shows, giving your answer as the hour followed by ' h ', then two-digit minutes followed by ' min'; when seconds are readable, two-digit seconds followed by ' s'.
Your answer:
11 h 18 min
